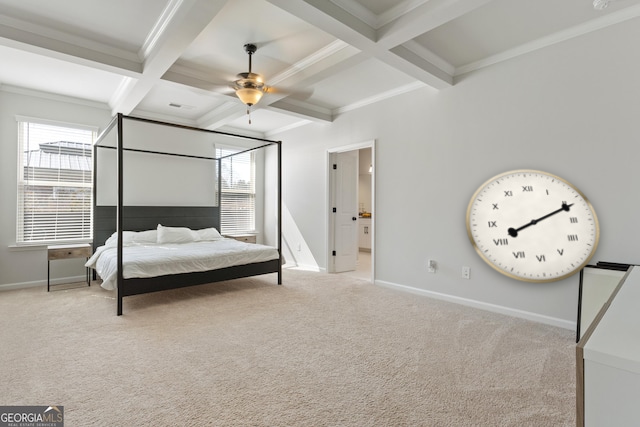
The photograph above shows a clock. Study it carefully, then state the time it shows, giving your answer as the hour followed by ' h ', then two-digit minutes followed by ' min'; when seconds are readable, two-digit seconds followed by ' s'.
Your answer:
8 h 11 min
